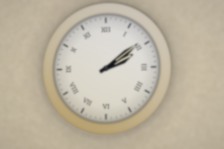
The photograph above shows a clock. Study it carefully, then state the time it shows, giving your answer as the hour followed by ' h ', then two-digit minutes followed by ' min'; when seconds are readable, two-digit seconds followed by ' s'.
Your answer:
2 h 09 min
